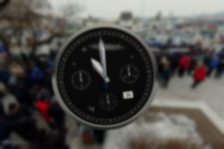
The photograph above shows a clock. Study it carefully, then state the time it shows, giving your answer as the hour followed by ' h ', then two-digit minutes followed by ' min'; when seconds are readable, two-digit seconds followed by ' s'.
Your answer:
11 h 00 min
